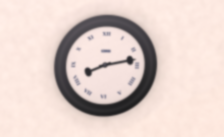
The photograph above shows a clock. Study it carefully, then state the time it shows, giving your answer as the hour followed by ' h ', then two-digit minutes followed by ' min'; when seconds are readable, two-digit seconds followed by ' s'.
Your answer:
8 h 13 min
